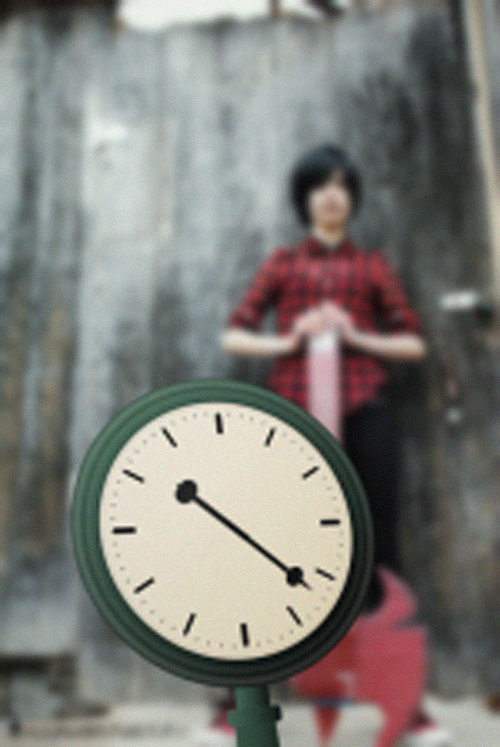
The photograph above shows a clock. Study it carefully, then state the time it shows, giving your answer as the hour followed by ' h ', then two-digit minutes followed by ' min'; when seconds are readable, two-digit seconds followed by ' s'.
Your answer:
10 h 22 min
